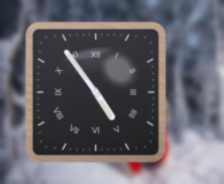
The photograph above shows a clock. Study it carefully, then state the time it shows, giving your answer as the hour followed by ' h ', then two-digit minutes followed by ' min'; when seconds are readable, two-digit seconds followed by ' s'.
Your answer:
4 h 54 min
